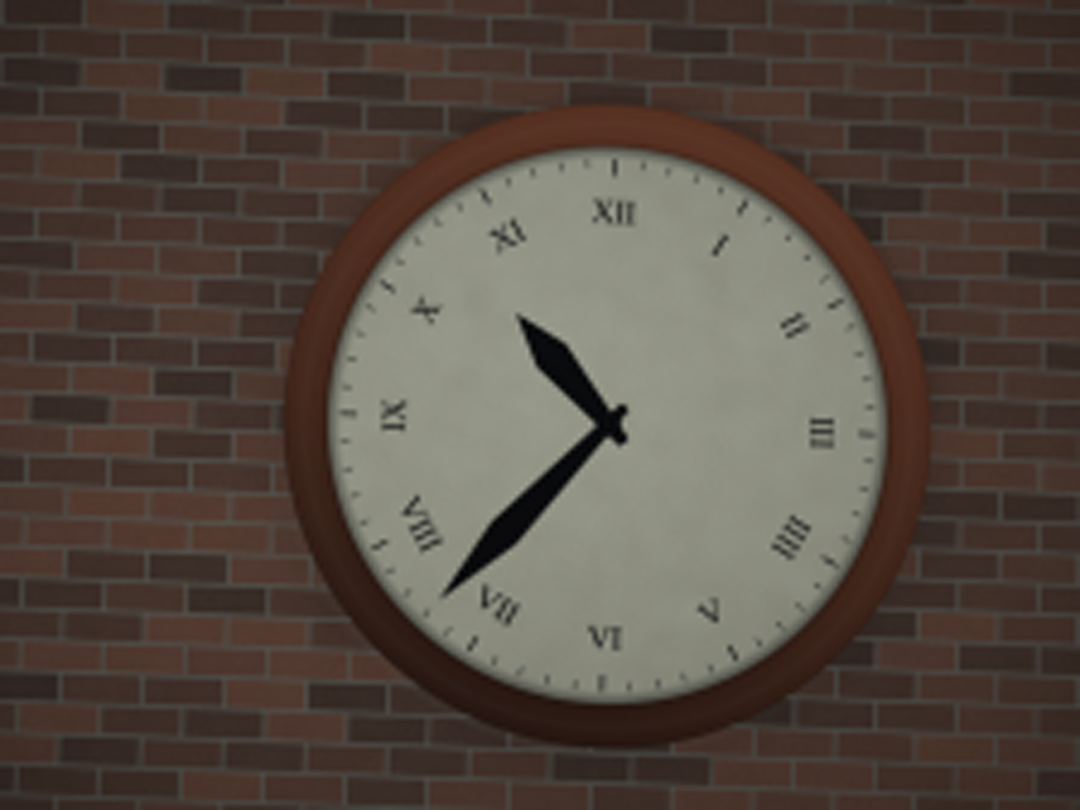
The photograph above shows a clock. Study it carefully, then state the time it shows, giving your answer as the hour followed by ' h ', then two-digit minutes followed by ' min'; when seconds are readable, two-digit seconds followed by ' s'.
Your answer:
10 h 37 min
